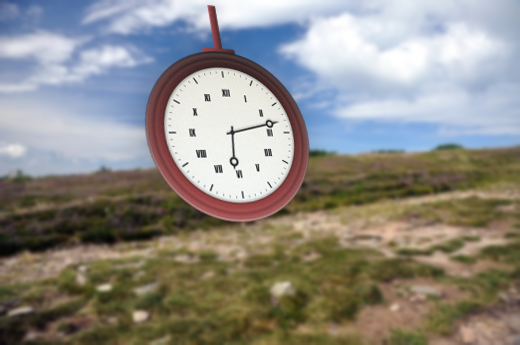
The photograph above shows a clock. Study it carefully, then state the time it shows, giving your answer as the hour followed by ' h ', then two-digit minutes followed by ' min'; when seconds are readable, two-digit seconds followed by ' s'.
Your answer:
6 h 13 min
